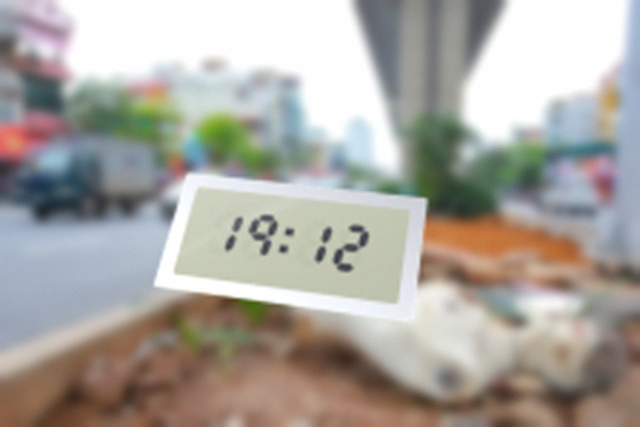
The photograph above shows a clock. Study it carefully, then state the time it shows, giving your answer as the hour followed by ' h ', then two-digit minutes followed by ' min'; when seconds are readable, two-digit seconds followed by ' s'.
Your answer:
19 h 12 min
